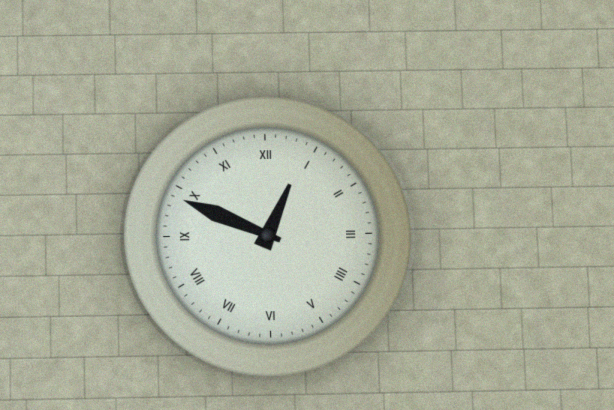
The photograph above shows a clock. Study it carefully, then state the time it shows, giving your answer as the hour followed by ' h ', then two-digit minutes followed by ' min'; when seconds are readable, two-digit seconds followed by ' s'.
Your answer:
12 h 49 min
